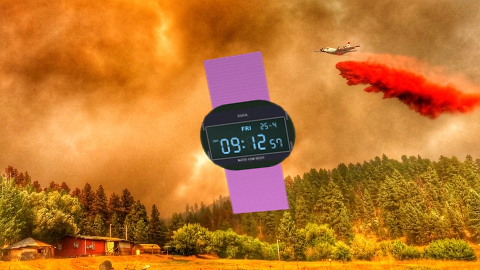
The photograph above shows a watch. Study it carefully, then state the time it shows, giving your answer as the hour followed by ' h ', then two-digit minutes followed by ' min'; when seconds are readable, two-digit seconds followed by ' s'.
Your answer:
9 h 12 min 57 s
